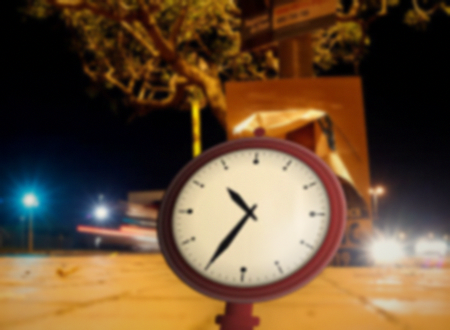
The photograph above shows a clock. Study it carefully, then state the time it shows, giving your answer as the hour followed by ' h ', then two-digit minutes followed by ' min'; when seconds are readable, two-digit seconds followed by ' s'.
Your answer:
10 h 35 min
